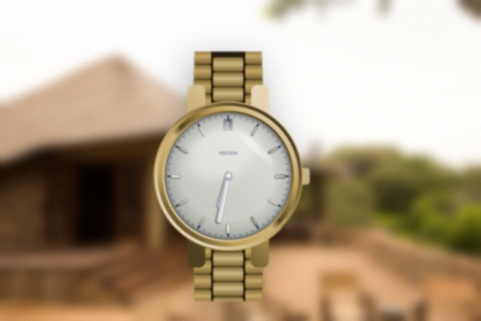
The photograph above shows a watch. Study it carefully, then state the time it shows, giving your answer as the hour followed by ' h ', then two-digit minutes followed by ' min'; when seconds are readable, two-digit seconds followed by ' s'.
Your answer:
6 h 32 min
